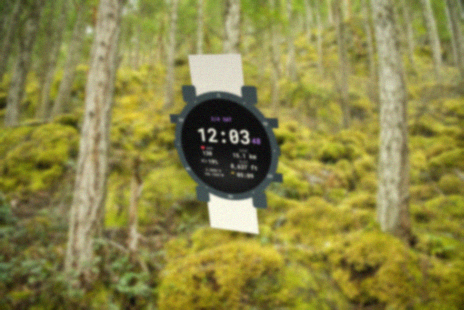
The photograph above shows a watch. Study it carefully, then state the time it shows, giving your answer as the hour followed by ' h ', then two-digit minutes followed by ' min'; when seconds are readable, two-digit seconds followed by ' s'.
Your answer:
12 h 03 min
